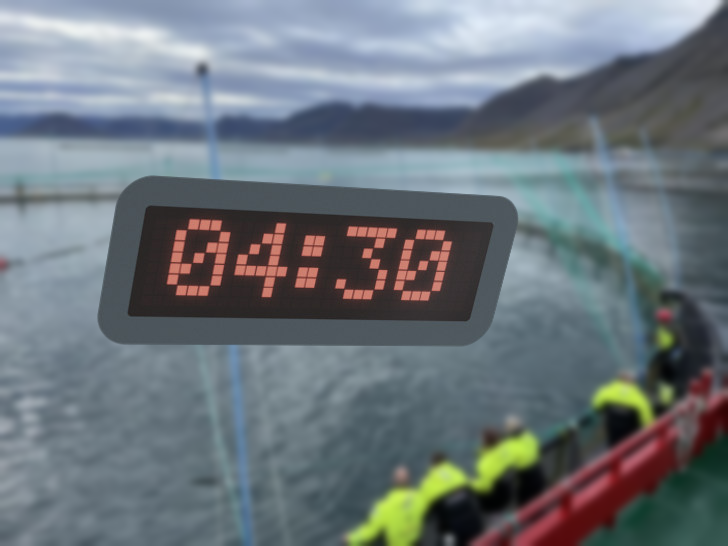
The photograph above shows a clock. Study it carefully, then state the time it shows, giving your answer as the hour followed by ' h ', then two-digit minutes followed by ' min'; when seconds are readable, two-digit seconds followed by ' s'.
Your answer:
4 h 30 min
